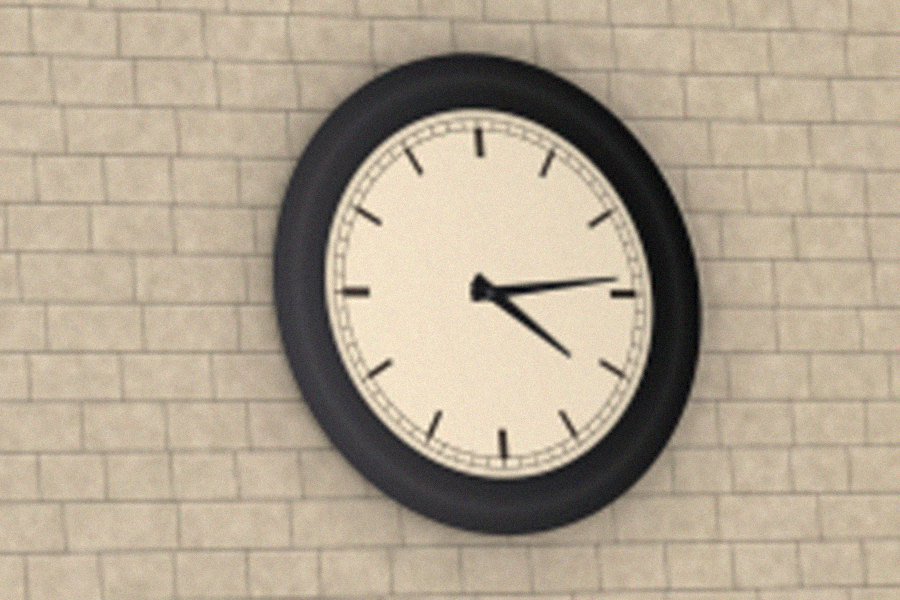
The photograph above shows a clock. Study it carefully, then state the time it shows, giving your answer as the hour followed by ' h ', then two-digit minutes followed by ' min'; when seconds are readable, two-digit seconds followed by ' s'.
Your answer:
4 h 14 min
